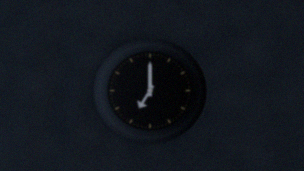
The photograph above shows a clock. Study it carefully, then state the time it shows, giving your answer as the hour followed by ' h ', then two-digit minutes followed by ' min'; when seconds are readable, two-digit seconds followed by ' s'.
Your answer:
7 h 00 min
